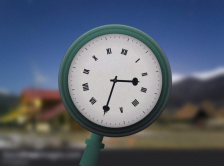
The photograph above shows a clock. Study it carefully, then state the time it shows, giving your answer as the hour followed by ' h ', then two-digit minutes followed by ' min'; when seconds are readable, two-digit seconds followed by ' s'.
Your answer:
2 h 30 min
